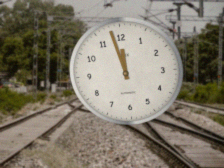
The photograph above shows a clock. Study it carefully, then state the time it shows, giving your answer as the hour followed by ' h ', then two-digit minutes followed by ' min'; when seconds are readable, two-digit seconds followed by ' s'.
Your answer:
11 h 58 min
